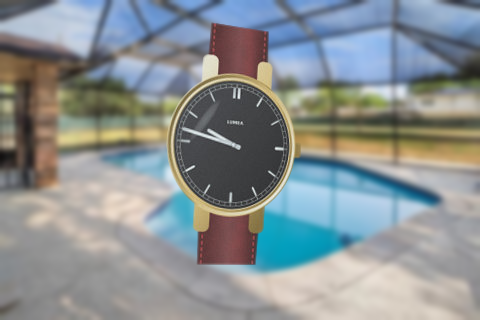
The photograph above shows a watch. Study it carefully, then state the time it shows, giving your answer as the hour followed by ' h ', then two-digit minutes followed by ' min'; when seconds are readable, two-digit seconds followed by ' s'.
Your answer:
9 h 47 min
